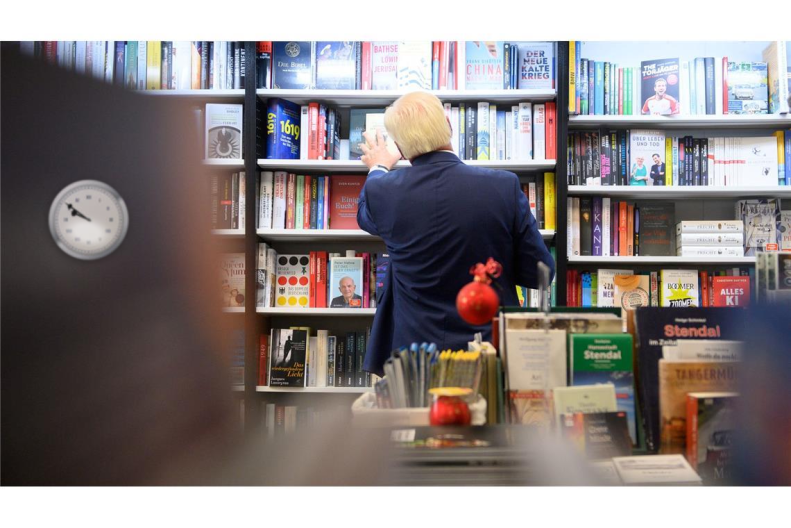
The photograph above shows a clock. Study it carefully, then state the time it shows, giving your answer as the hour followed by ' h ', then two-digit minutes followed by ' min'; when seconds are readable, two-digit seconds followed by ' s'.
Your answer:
9 h 51 min
